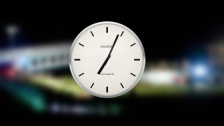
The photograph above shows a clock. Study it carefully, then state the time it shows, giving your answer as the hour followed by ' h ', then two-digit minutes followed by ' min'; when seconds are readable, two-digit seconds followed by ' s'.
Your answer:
7 h 04 min
